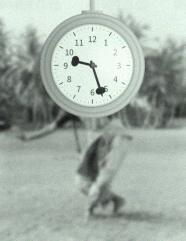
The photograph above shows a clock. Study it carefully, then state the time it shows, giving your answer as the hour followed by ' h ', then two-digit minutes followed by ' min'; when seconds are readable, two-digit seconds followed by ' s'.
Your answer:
9 h 27 min
